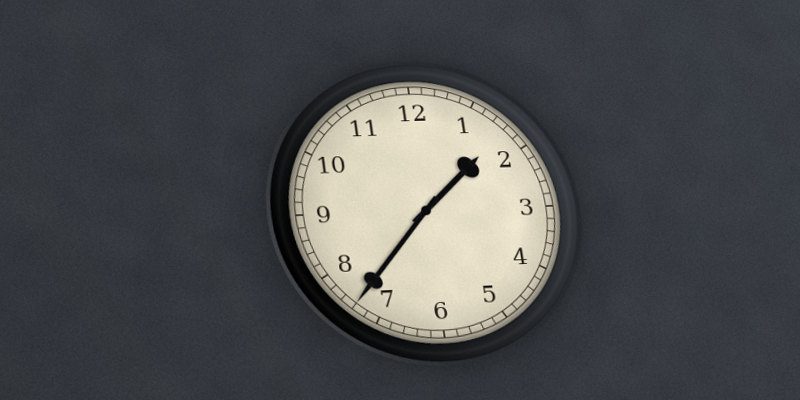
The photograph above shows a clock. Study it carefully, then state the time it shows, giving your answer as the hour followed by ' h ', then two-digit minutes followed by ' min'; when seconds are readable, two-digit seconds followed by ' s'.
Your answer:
1 h 37 min
